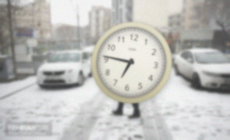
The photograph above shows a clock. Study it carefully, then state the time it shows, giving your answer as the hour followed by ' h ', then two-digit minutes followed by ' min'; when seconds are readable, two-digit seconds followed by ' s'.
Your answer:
6 h 46 min
